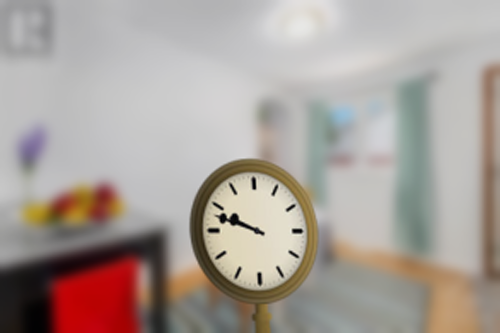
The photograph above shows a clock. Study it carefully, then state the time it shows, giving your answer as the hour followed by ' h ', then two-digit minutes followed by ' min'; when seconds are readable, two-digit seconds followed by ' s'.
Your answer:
9 h 48 min
